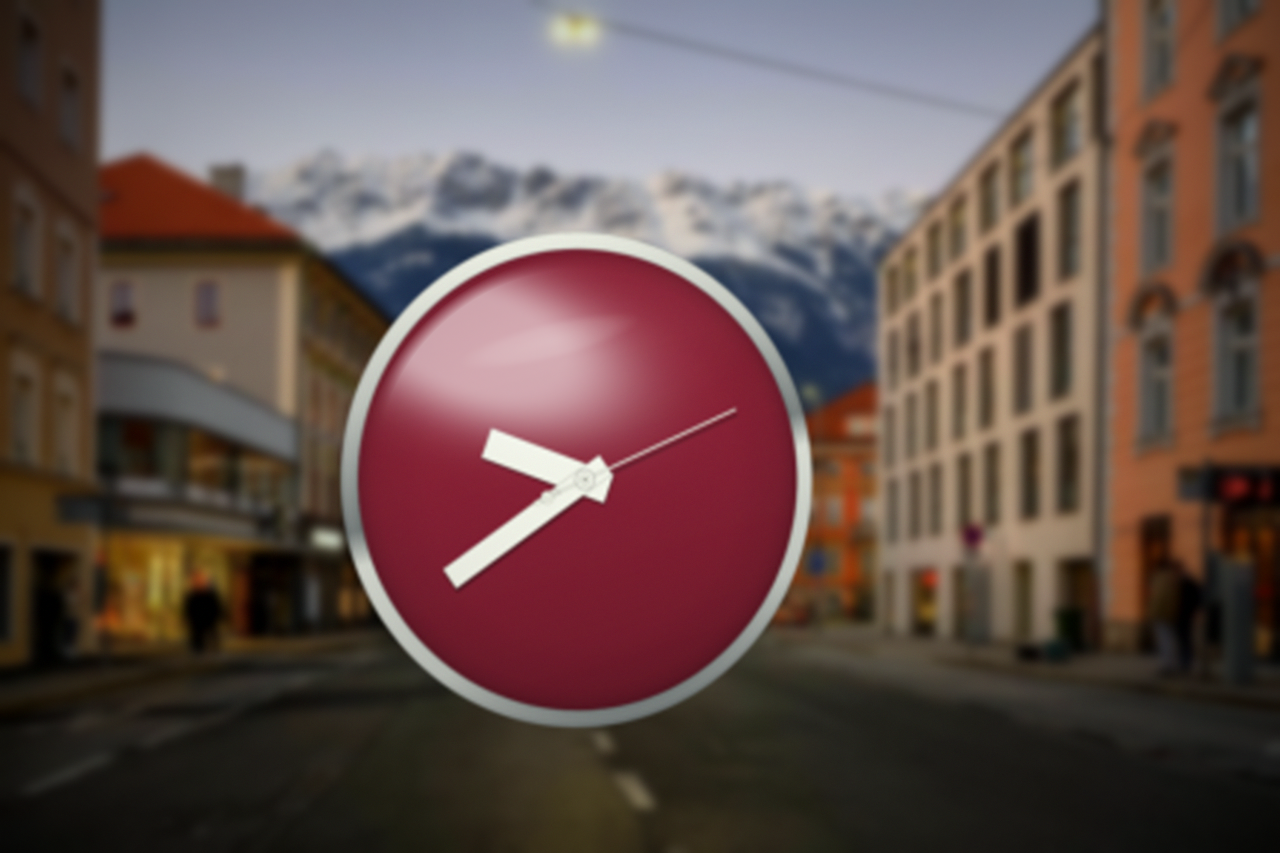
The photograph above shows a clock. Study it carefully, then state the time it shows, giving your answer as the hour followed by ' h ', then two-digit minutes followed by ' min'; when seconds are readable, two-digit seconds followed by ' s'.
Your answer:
9 h 39 min 11 s
